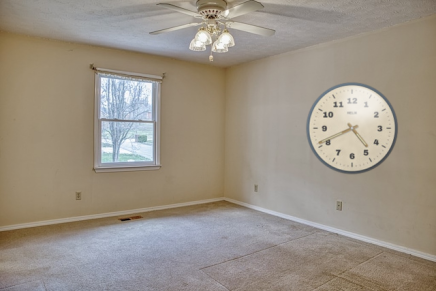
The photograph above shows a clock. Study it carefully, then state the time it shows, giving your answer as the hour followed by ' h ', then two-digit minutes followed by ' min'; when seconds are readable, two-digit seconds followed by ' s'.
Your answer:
4 h 41 min
